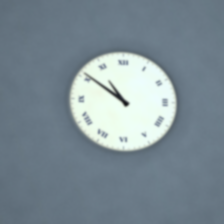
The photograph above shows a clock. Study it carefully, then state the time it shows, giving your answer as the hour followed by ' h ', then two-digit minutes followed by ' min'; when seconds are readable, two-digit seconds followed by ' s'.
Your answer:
10 h 51 min
